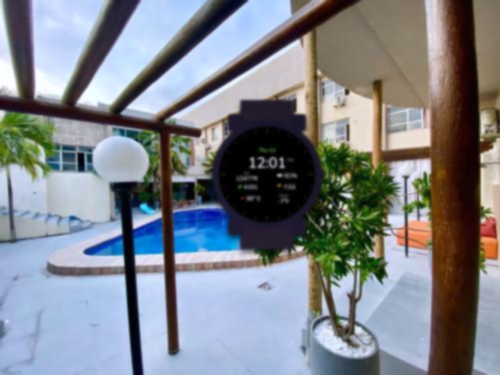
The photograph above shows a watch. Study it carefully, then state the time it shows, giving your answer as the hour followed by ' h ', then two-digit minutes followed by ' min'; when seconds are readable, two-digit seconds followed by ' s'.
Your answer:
12 h 01 min
